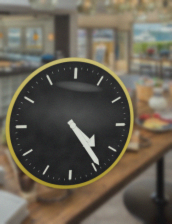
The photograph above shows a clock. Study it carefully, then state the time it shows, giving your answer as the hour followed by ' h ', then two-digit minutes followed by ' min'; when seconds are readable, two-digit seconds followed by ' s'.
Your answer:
4 h 24 min
